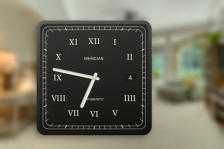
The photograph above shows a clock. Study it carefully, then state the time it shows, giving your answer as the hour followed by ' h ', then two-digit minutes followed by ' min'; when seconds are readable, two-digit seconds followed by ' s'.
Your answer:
6 h 47 min
